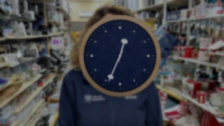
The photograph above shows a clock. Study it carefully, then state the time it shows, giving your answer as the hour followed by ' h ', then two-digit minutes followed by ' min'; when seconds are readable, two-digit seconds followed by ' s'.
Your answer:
12 h 34 min
